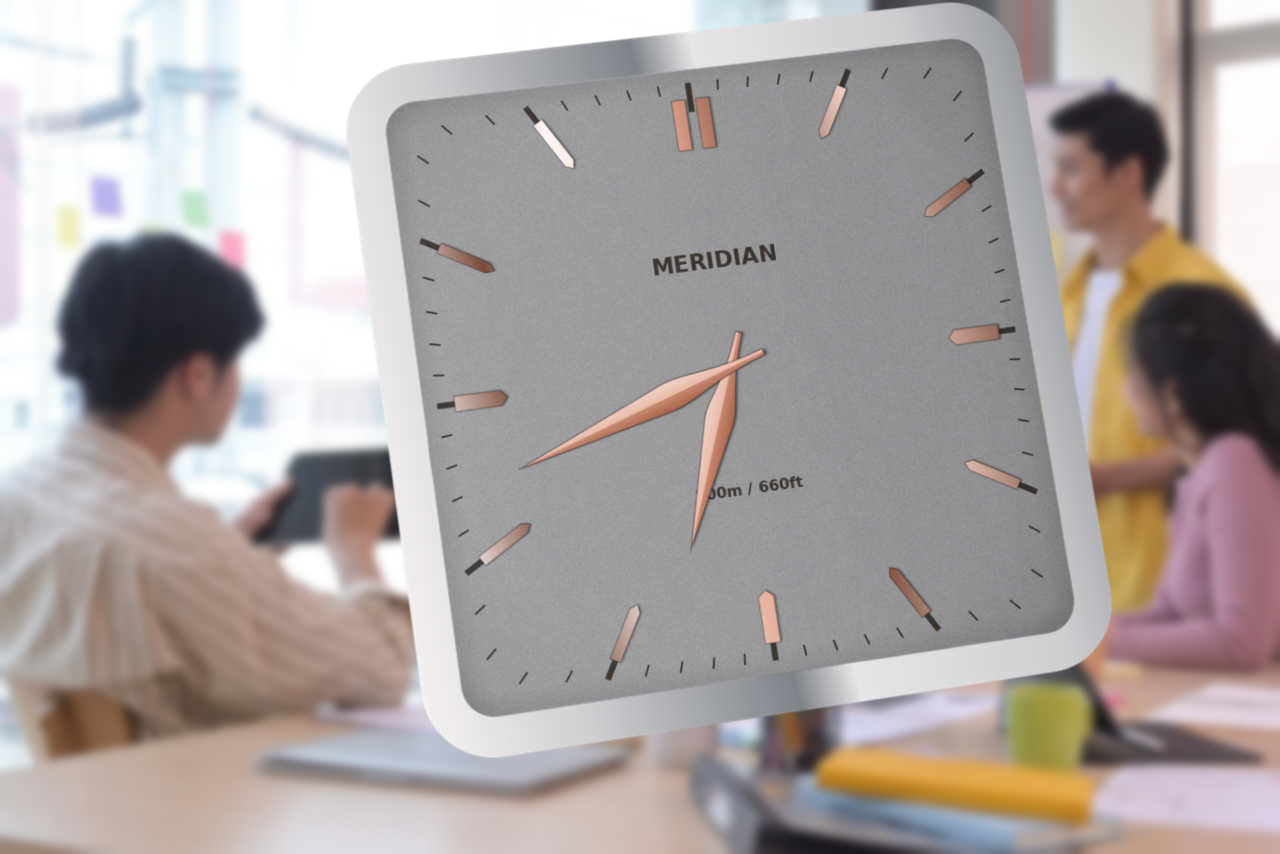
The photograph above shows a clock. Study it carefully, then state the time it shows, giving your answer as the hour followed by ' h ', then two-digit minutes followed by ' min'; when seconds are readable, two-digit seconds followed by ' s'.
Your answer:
6 h 42 min
